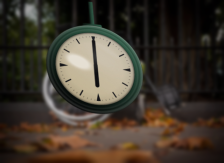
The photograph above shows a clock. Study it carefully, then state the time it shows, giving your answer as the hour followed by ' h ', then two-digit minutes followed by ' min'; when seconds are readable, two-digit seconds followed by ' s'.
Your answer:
6 h 00 min
